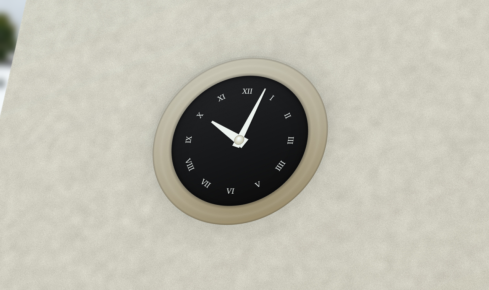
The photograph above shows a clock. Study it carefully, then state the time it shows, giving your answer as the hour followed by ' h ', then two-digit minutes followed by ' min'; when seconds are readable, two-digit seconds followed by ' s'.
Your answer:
10 h 03 min
